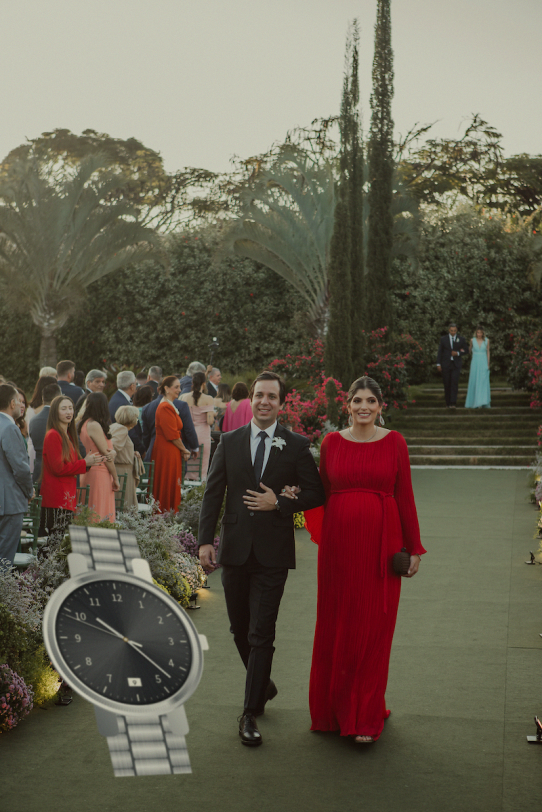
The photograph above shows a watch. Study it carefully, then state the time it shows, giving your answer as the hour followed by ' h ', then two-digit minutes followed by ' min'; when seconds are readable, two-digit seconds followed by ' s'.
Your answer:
10 h 22 min 49 s
